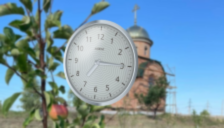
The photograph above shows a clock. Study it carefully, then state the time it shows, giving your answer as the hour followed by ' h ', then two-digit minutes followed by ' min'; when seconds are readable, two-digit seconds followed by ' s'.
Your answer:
7 h 15 min
